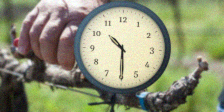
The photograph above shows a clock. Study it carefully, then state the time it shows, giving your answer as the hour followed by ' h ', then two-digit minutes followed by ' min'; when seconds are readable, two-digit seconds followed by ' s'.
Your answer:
10 h 30 min
